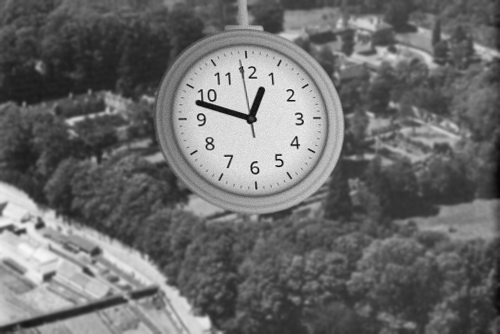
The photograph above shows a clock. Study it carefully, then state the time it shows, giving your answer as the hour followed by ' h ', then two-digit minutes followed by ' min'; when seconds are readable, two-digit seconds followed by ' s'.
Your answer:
12 h 47 min 59 s
